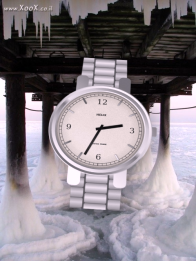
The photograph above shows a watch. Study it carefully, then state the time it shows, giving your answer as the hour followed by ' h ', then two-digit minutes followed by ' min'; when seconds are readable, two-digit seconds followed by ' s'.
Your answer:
2 h 34 min
